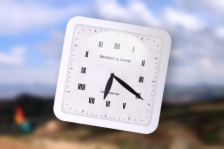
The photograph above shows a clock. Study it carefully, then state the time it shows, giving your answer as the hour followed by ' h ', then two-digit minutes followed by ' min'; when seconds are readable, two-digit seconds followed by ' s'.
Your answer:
6 h 20 min
